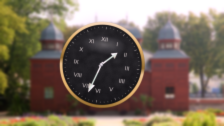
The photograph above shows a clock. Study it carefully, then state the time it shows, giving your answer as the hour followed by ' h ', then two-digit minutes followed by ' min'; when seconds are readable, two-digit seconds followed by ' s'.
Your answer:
1 h 33 min
